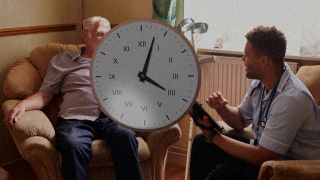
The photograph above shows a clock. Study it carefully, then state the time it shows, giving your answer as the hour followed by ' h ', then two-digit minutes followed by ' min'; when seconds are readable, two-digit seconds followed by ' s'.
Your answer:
4 h 03 min
